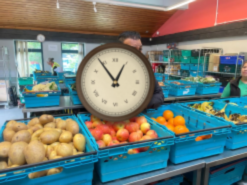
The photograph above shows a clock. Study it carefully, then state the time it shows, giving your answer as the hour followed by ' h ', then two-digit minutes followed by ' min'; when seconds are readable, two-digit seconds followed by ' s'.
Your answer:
12 h 54 min
